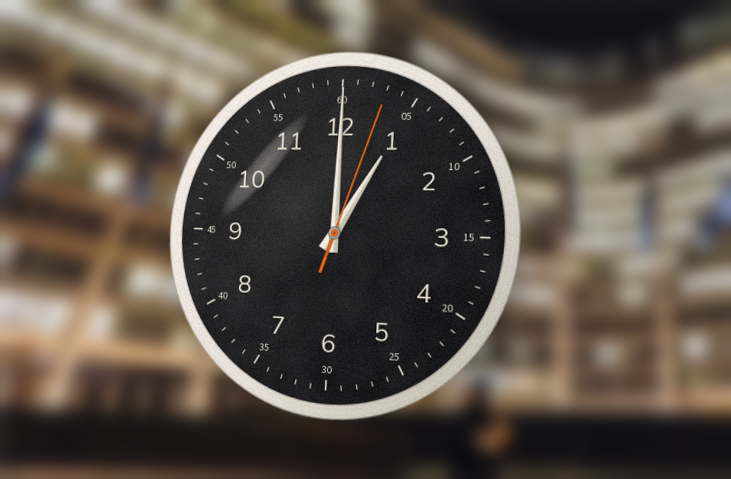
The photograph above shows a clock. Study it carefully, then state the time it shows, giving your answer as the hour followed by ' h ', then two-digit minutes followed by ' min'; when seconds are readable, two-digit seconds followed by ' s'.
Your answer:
1 h 00 min 03 s
